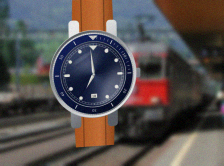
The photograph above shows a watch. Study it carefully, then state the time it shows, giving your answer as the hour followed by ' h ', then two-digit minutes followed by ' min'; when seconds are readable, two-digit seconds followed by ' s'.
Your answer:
6 h 59 min
